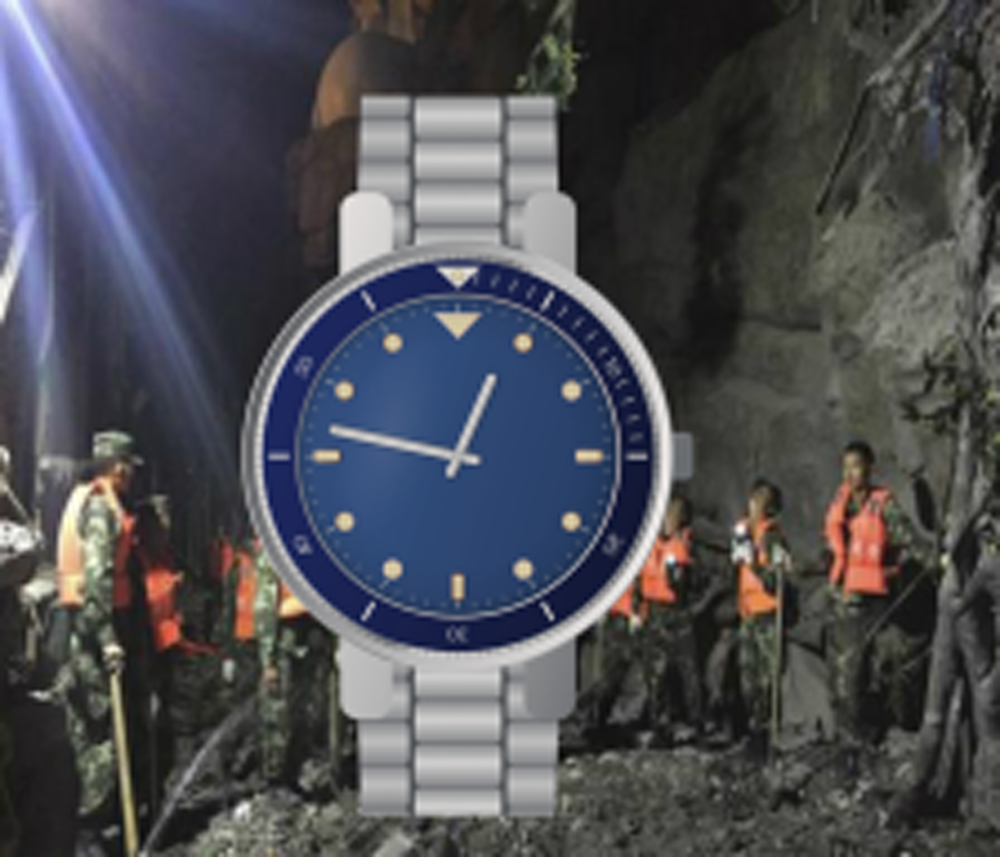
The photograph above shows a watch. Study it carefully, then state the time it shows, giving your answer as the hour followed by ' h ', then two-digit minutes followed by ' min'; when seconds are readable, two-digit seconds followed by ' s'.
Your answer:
12 h 47 min
